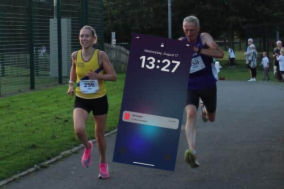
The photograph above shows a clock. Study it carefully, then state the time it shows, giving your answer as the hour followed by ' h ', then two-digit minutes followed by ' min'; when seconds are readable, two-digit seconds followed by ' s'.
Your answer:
13 h 27 min
